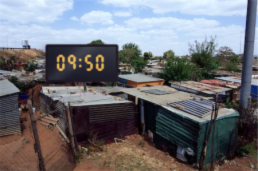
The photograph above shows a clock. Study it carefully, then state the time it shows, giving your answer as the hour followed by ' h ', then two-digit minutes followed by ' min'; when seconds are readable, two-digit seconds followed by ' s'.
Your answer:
9 h 50 min
